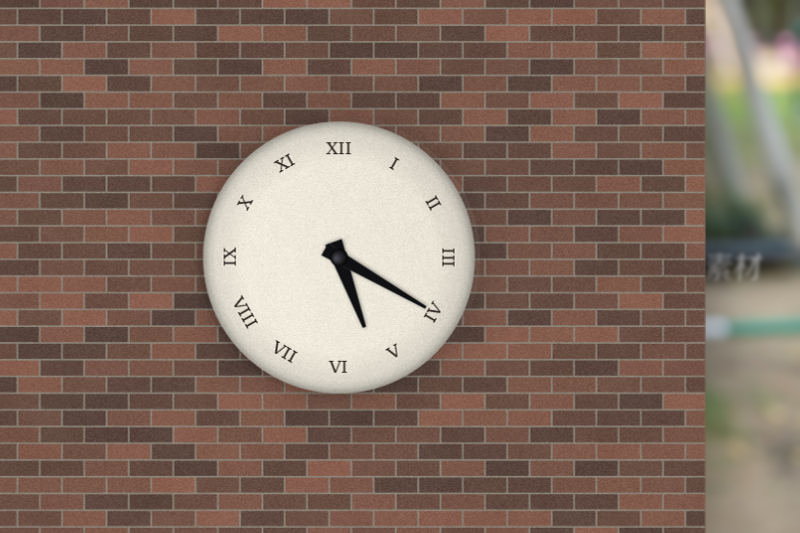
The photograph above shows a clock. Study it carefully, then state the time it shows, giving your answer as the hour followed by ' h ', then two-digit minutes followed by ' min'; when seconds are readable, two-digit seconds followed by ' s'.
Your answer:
5 h 20 min
